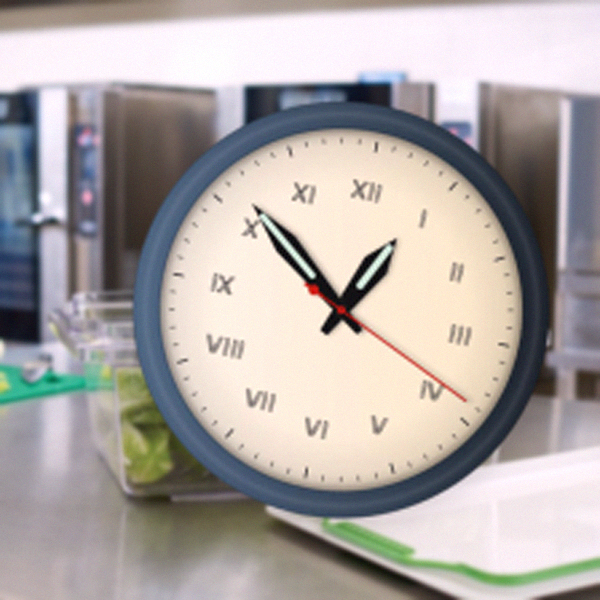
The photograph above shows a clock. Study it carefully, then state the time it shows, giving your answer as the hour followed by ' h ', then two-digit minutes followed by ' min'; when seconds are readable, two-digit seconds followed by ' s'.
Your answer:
12 h 51 min 19 s
